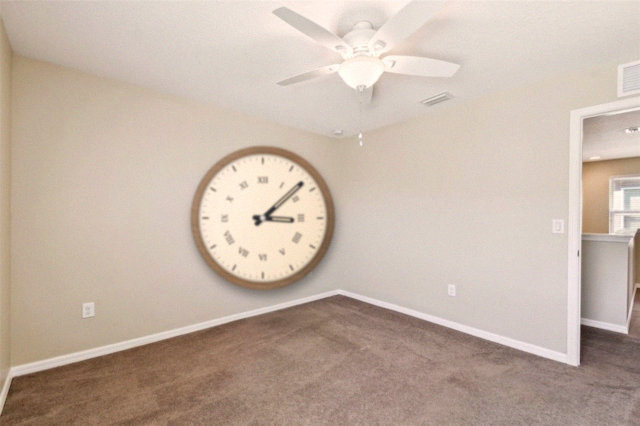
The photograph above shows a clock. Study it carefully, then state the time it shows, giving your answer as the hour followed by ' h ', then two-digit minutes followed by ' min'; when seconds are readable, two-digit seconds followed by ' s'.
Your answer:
3 h 08 min
